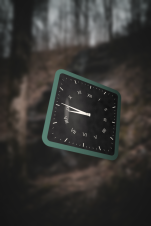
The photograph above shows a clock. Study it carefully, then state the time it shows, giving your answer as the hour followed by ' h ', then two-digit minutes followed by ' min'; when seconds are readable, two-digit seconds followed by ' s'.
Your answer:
8 h 46 min
